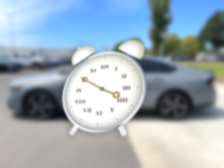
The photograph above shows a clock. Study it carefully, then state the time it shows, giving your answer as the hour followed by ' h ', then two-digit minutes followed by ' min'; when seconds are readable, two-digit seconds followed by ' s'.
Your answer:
3 h 50 min
